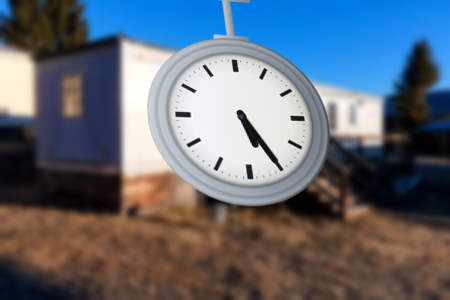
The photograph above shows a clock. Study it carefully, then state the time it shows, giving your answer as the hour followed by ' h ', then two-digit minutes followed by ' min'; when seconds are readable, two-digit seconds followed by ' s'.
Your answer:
5 h 25 min
